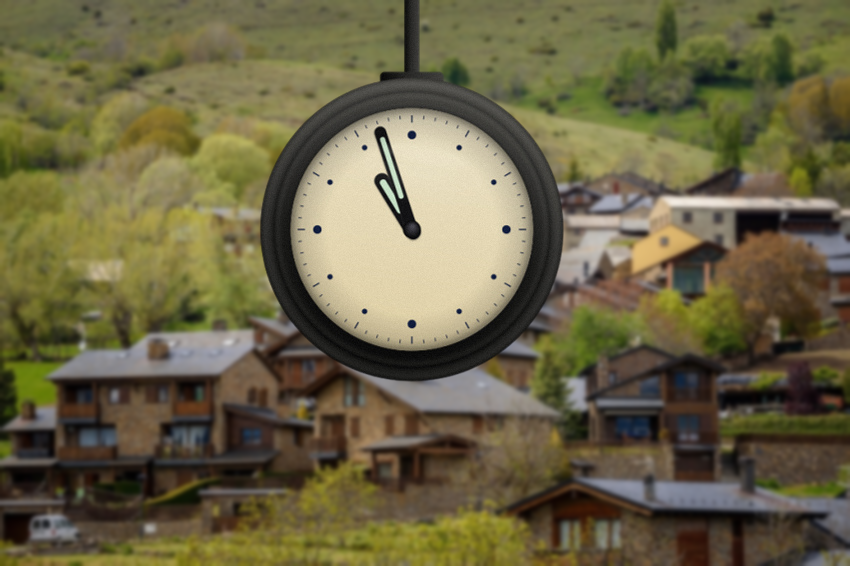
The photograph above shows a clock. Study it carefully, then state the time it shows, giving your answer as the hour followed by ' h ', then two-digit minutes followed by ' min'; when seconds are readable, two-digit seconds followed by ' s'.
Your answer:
10 h 57 min
